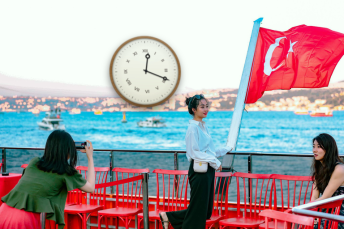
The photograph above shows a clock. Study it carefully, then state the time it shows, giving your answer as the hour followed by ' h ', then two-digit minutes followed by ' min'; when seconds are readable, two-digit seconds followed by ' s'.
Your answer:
12 h 19 min
